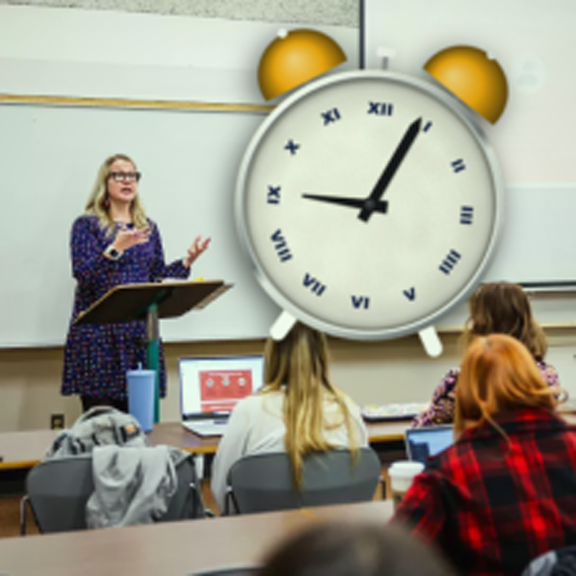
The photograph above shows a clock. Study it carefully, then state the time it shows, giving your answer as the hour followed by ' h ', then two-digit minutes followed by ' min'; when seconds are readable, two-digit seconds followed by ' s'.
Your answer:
9 h 04 min
